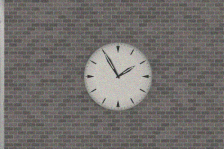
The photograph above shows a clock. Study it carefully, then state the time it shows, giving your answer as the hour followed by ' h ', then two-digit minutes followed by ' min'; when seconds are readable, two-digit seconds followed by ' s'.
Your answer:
1 h 55 min
